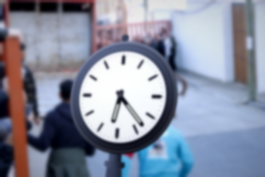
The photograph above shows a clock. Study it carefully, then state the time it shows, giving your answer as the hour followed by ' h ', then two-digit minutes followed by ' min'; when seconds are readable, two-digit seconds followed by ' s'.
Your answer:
6 h 23 min
